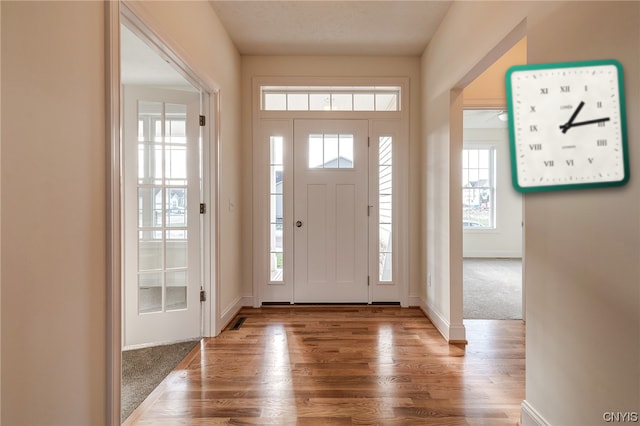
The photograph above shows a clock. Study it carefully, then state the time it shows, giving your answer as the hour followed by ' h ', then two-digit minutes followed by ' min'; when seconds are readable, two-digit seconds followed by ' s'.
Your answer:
1 h 14 min
